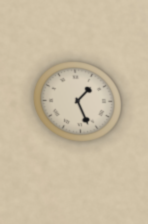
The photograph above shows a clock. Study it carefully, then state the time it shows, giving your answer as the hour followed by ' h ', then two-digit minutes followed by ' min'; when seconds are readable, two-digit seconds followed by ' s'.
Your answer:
1 h 27 min
